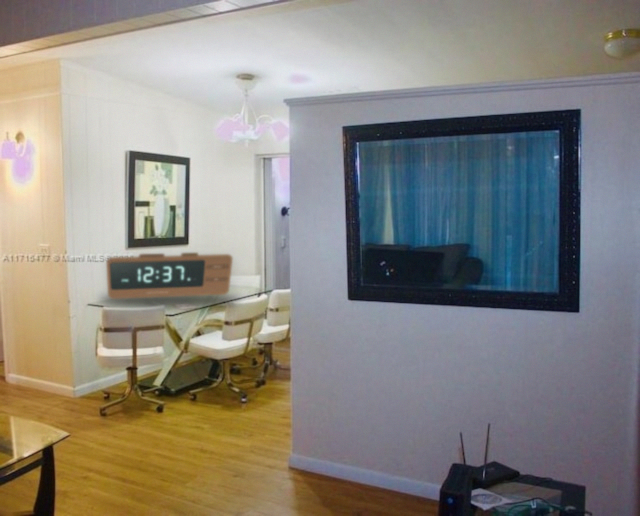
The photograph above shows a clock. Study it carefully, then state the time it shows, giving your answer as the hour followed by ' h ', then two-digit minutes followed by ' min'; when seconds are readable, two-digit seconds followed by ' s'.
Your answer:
12 h 37 min
